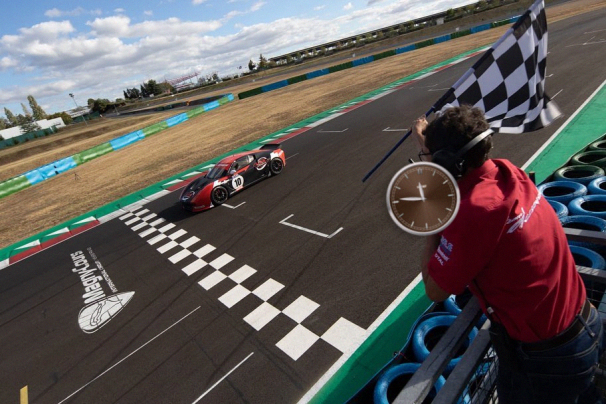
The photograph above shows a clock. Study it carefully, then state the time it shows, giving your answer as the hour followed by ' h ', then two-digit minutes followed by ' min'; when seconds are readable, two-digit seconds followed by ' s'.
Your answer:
11 h 46 min
